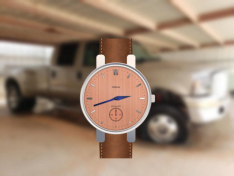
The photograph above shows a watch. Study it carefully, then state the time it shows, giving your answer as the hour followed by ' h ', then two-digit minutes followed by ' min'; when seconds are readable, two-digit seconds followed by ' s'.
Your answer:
2 h 42 min
